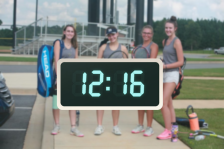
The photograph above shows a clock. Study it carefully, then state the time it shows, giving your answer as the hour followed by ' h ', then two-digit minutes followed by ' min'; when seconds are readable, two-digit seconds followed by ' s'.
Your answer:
12 h 16 min
